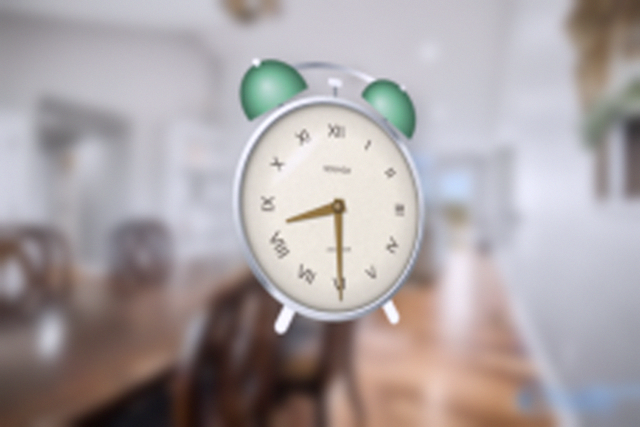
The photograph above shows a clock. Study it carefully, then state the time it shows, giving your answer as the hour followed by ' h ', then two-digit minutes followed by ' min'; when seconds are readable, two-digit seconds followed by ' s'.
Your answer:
8 h 30 min
